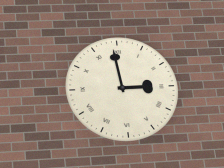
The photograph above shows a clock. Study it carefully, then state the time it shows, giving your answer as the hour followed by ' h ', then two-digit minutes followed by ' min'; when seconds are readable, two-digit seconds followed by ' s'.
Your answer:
2 h 59 min
